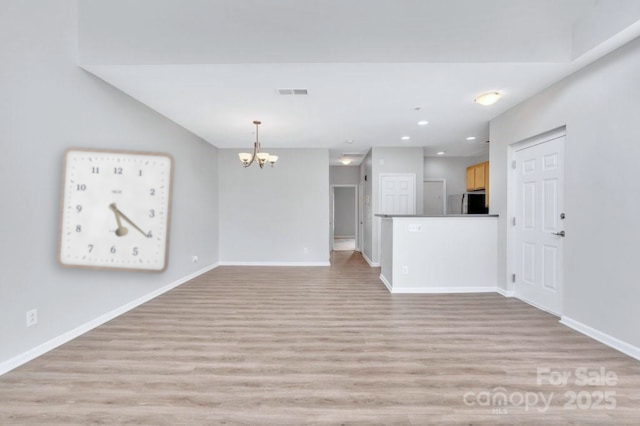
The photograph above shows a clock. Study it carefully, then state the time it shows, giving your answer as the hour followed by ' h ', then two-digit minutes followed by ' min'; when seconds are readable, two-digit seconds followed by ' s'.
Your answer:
5 h 21 min
